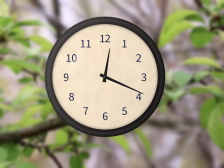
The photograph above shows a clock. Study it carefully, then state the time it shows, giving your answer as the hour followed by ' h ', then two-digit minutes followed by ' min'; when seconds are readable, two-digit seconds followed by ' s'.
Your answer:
12 h 19 min
